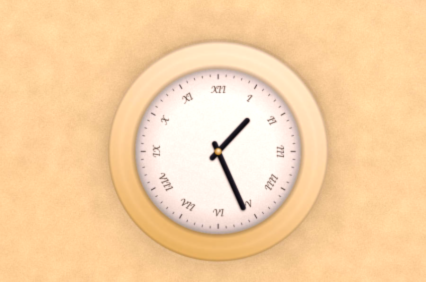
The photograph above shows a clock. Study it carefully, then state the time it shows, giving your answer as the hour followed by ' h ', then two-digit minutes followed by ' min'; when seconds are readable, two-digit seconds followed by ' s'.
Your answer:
1 h 26 min
